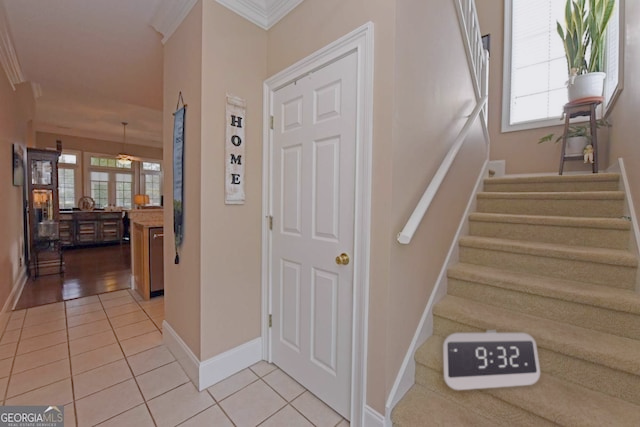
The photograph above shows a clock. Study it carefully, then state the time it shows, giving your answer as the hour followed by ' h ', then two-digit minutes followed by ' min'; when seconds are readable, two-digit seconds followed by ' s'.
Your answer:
9 h 32 min
